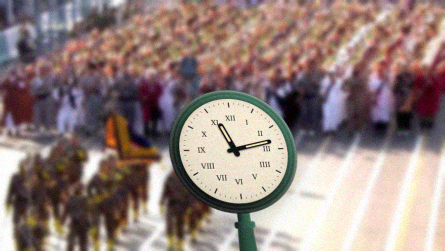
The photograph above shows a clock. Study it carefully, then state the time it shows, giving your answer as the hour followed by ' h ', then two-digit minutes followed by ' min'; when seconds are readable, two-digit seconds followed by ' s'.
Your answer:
11 h 13 min
